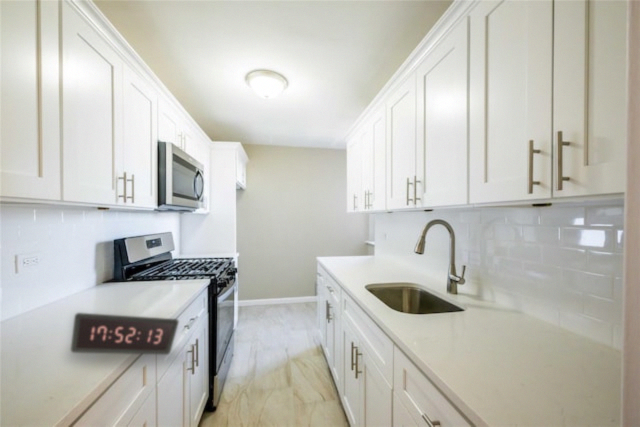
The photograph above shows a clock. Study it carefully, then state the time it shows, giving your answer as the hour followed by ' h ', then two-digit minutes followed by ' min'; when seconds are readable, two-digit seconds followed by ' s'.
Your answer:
17 h 52 min 13 s
